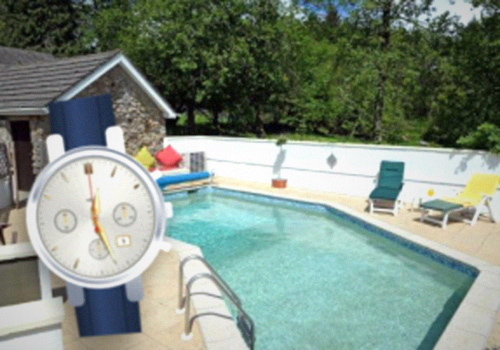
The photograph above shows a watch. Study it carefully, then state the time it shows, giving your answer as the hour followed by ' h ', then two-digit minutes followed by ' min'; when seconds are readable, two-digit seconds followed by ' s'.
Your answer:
12 h 27 min
